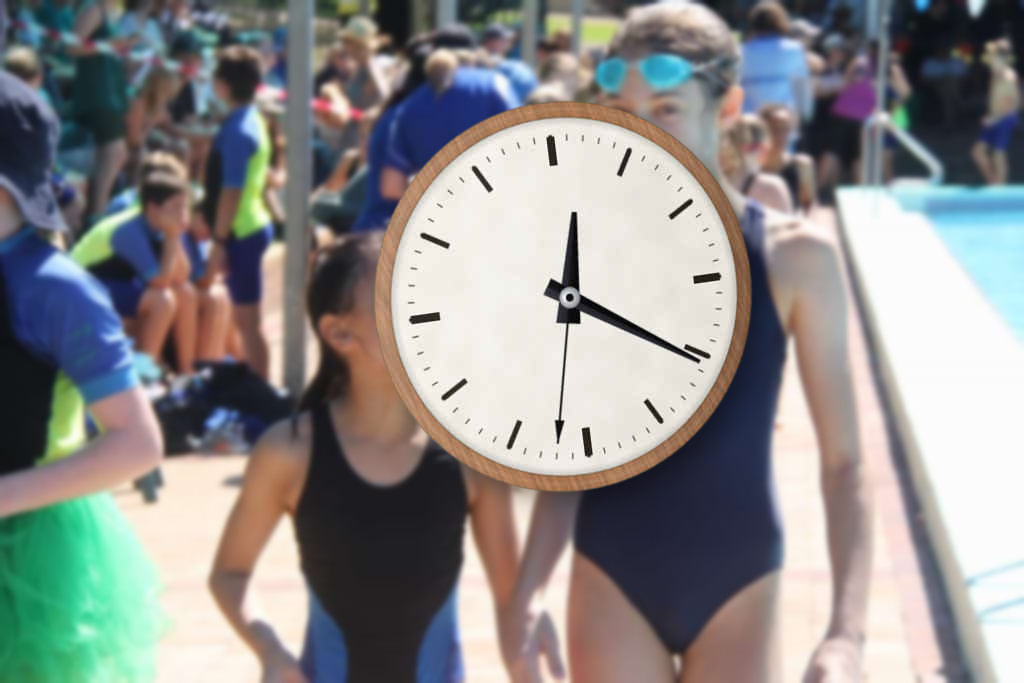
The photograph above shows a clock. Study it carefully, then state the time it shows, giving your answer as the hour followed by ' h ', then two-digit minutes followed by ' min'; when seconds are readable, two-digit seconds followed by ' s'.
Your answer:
12 h 20 min 32 s
